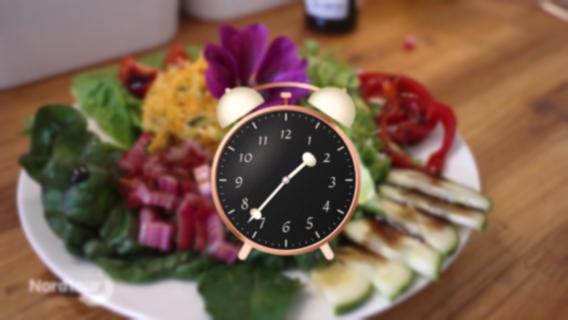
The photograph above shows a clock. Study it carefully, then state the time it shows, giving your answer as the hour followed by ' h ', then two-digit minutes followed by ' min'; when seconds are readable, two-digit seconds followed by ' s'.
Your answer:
1 h 37 min
